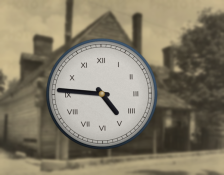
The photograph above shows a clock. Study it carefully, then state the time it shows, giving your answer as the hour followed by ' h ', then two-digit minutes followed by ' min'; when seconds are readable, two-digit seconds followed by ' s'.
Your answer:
4 h 46 min
